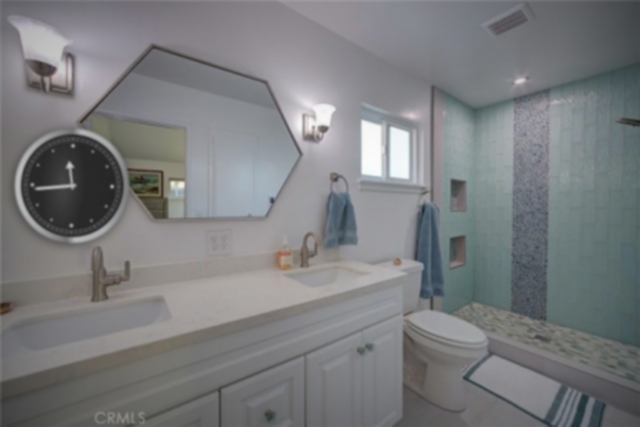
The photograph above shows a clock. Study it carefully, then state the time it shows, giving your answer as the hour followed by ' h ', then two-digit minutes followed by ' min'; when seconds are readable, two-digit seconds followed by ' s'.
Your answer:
11 h 44 min
